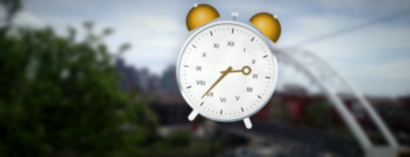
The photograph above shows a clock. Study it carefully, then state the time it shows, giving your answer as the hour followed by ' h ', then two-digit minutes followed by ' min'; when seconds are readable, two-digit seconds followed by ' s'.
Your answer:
2 h 36 min
